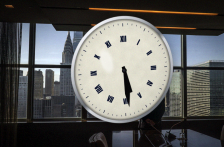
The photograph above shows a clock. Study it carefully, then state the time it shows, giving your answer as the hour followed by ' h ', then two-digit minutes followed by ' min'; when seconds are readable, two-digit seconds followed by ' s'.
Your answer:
5 h 29 min
